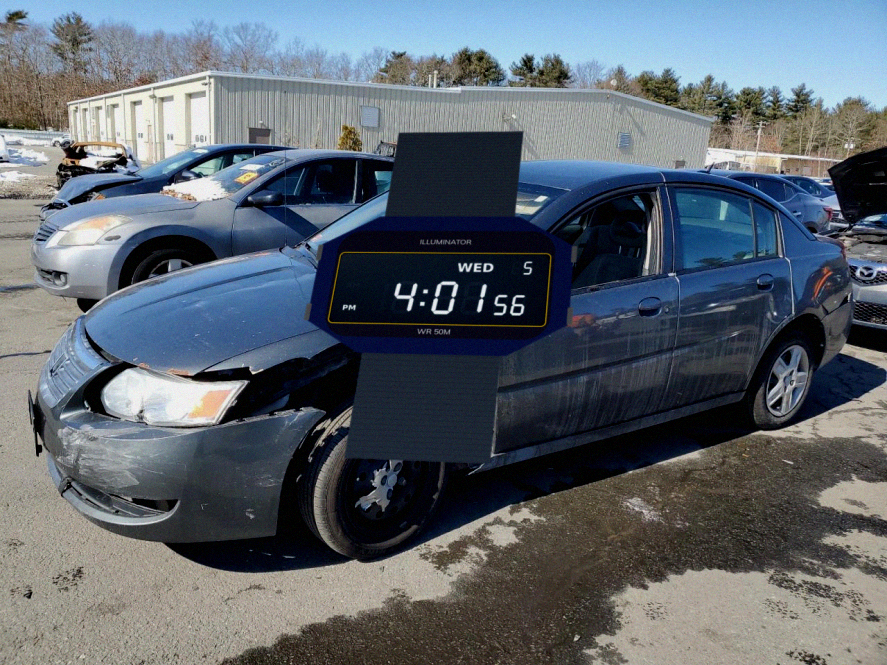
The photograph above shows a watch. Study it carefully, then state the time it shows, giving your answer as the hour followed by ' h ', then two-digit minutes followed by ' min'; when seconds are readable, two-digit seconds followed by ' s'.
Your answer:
4 h 01 min 56 s
